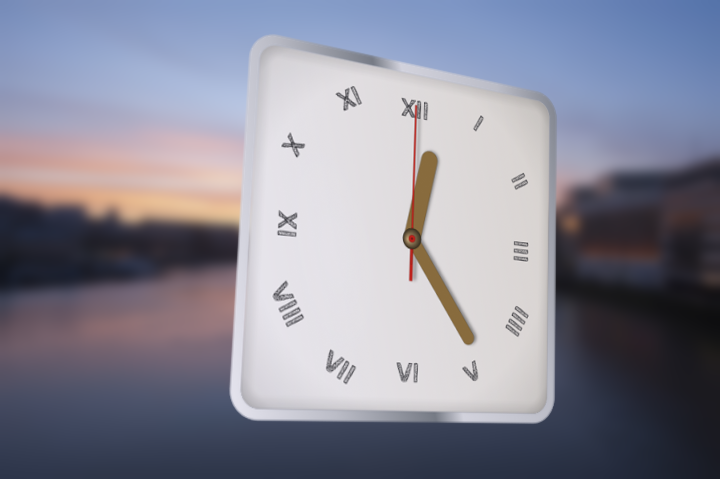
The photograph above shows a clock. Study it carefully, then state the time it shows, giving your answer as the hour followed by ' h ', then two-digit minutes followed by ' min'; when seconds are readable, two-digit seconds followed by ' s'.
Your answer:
12 h 24 min 00 s
